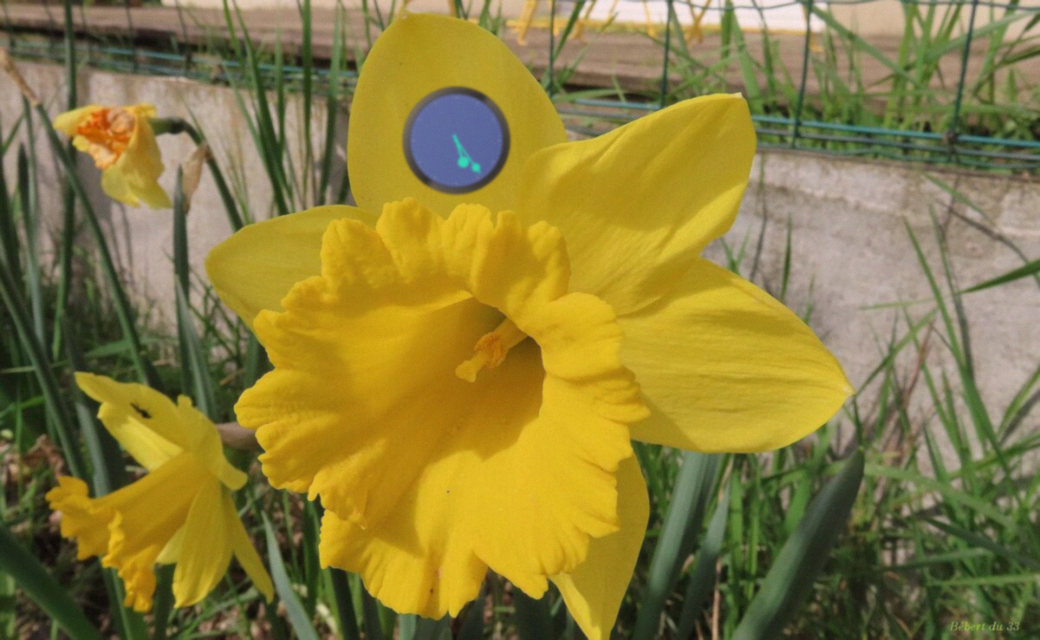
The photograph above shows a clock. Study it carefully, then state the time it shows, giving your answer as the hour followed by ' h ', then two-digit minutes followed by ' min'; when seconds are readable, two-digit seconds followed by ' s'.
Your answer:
5 h 24 min
